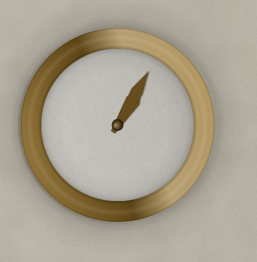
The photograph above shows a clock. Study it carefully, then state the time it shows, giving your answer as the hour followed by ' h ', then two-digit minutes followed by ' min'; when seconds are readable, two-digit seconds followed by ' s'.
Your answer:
1 h 05 min
